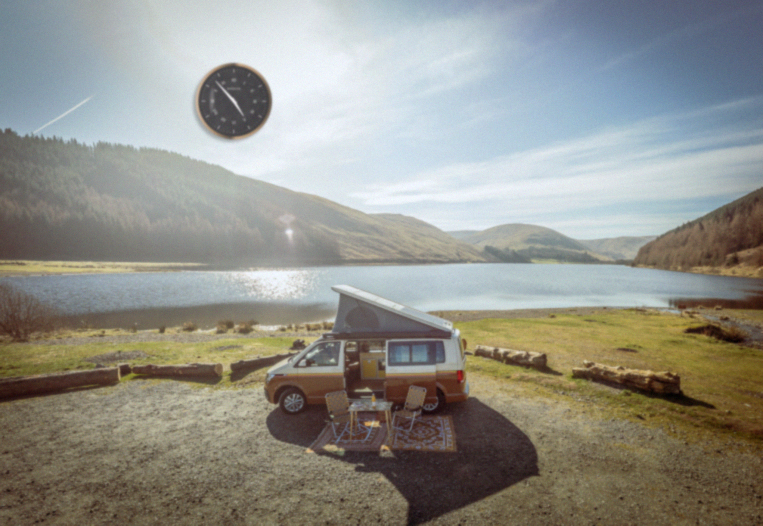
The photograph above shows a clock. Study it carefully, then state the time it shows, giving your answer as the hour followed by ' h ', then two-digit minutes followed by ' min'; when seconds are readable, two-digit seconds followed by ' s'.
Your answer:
4 h 53 min
